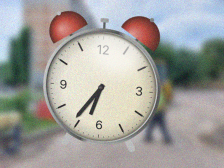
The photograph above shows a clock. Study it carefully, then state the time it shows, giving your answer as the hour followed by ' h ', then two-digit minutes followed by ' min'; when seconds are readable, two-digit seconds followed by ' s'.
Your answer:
6 h 36 min
